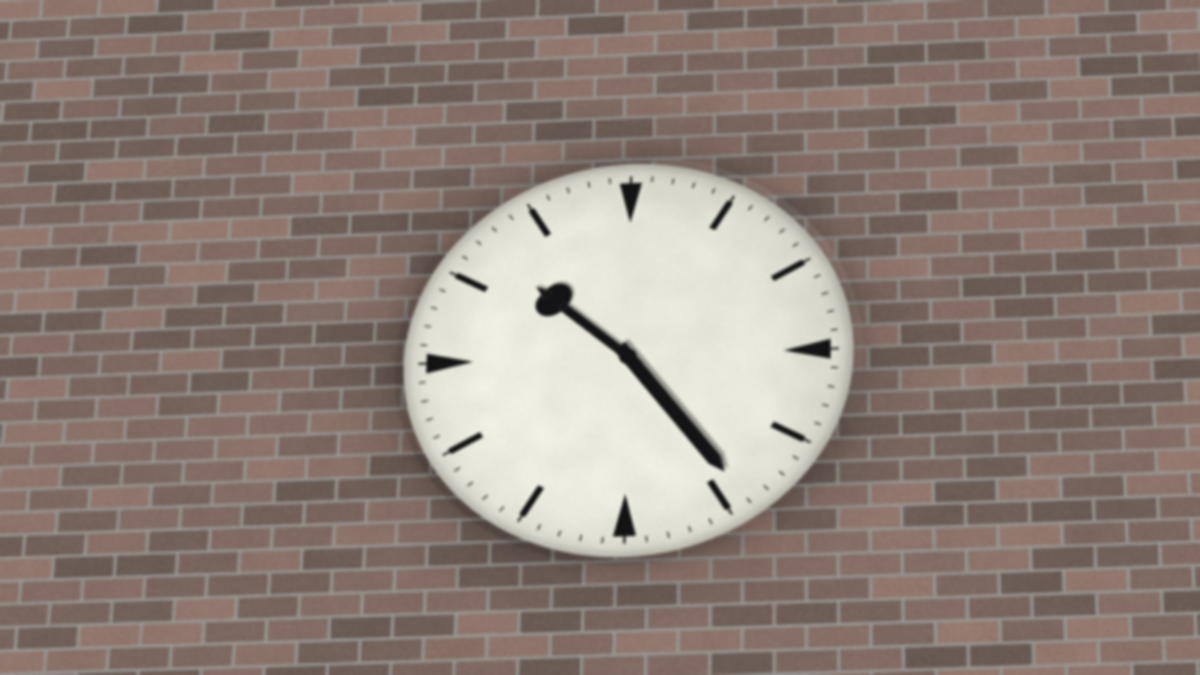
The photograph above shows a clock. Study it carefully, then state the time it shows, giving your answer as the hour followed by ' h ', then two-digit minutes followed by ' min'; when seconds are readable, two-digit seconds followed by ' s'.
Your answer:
10 h 24 min
